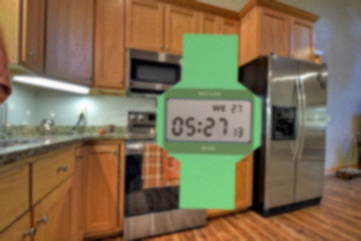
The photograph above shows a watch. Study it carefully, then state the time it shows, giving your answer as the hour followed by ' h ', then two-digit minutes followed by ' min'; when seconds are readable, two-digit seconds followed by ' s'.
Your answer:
5 h 27 min
